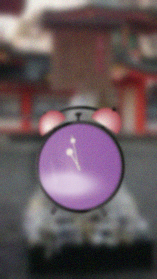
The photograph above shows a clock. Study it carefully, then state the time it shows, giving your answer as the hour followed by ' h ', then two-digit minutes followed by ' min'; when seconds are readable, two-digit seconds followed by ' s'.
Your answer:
10 h 58 min
